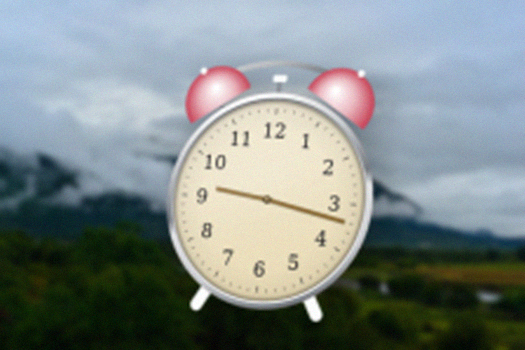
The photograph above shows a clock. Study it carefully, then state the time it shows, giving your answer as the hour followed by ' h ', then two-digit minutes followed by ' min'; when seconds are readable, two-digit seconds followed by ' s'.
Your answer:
9 h 17 min
